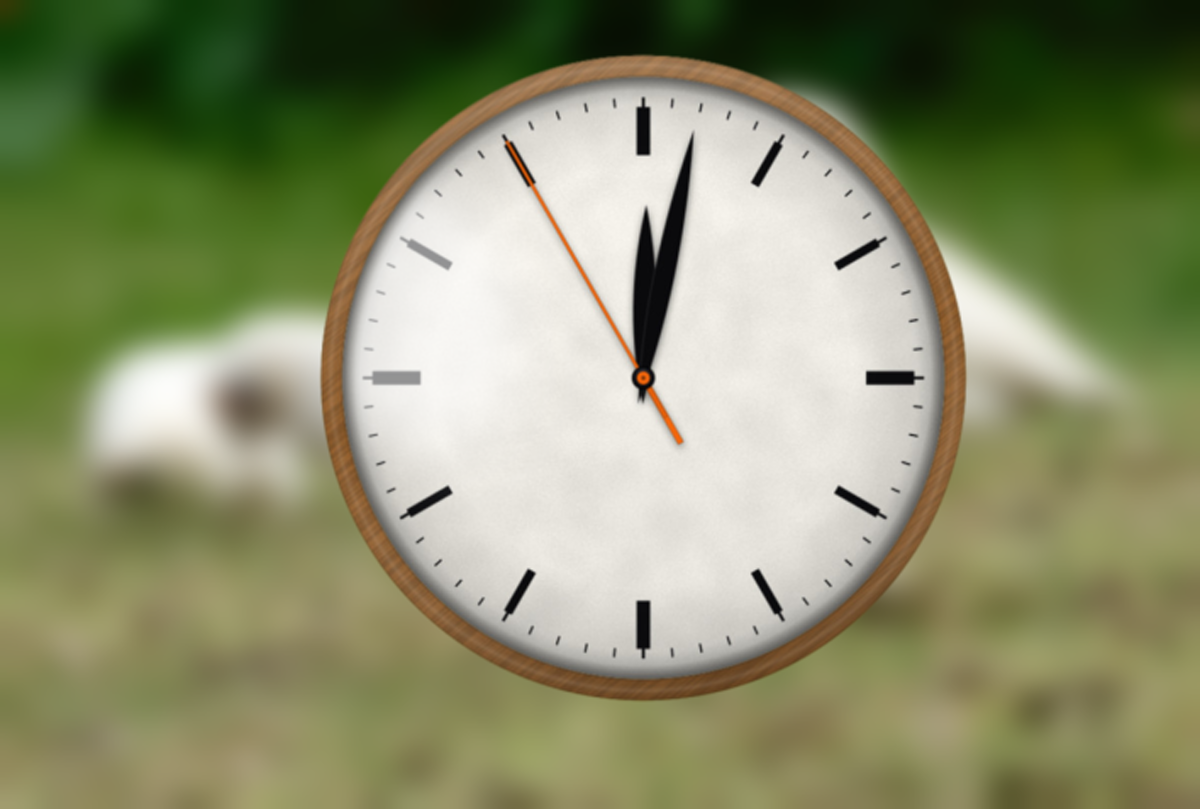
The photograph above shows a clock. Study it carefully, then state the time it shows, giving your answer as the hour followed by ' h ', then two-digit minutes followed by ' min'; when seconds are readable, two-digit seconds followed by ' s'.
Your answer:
12 h 01 min 55 s
